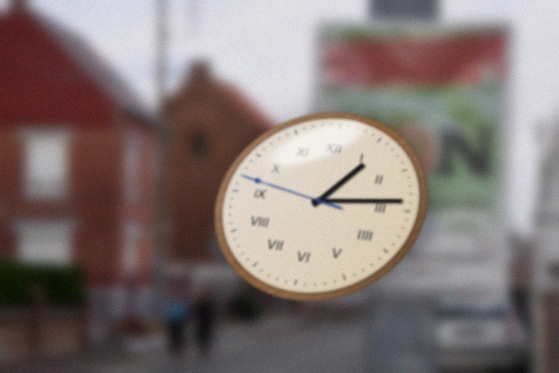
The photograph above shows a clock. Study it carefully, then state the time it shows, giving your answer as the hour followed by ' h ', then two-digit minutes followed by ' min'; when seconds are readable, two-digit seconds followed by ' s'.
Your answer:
1 h 13 min 47 s
